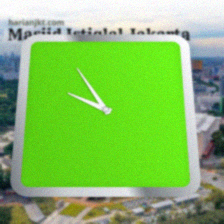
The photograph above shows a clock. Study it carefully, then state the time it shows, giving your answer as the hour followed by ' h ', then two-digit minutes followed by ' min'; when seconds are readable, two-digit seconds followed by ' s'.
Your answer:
9 h 55 min
